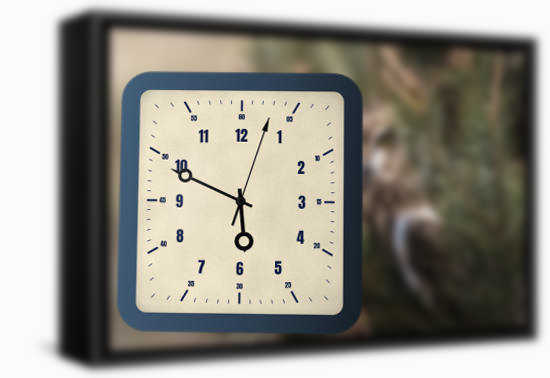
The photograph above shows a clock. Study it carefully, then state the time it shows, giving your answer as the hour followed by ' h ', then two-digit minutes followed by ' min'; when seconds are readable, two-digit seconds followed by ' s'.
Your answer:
5 h 49 min 03 s
